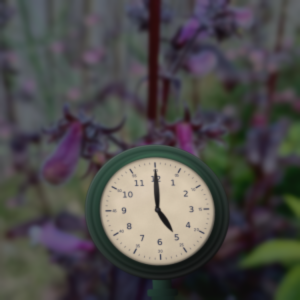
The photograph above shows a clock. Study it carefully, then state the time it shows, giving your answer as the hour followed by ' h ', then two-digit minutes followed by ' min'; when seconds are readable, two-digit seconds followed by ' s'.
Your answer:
5 h 00 min
